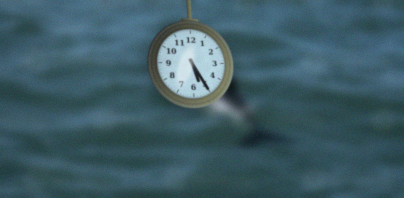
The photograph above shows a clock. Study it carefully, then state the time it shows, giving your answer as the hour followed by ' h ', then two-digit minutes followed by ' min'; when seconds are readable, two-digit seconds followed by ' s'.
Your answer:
5 h 25 min
